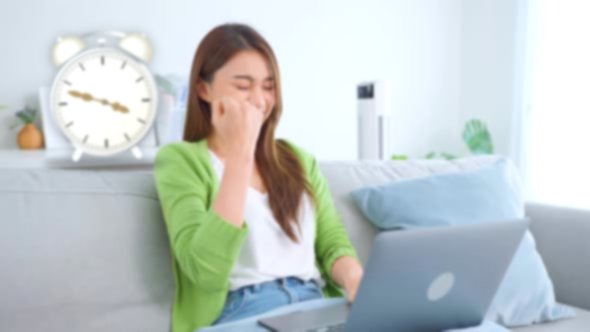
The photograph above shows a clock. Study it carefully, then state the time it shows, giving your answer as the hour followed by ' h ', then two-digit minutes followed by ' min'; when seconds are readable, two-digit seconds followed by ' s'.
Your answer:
3 h 48 min
